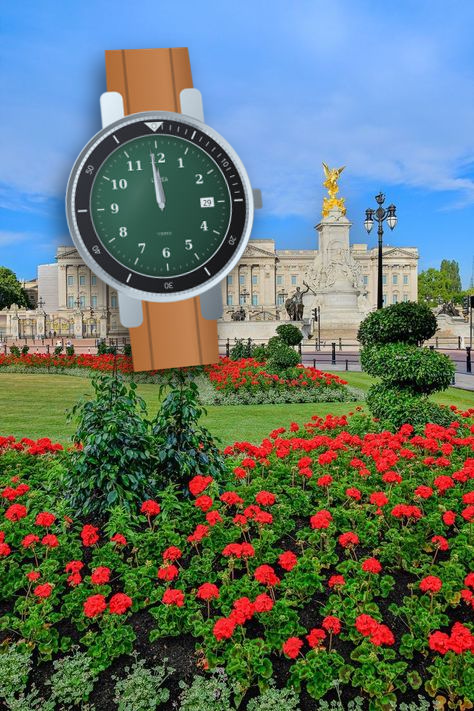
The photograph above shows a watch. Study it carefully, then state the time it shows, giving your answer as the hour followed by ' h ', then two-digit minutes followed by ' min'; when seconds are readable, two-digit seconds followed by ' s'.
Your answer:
11 h 59 min
